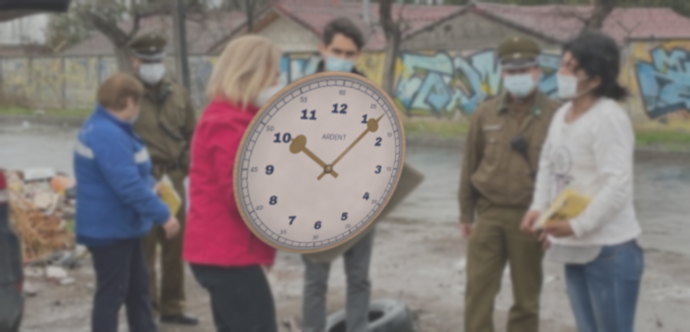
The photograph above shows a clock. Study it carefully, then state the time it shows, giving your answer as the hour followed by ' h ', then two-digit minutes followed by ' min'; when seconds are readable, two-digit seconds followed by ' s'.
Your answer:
10 h 07 min
